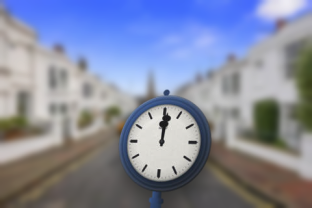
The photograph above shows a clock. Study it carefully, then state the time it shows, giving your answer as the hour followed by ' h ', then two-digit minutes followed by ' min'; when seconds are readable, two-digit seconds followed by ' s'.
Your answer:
12 h 01 min
